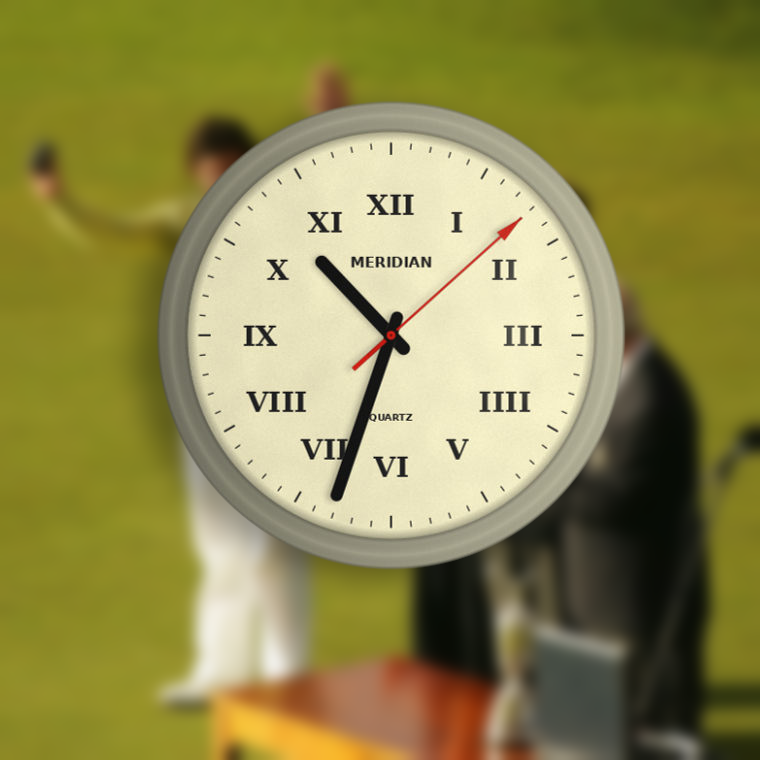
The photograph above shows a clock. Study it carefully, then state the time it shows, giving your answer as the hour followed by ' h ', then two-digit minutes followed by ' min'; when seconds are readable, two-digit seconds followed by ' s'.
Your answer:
10 h 33 min 08 s
